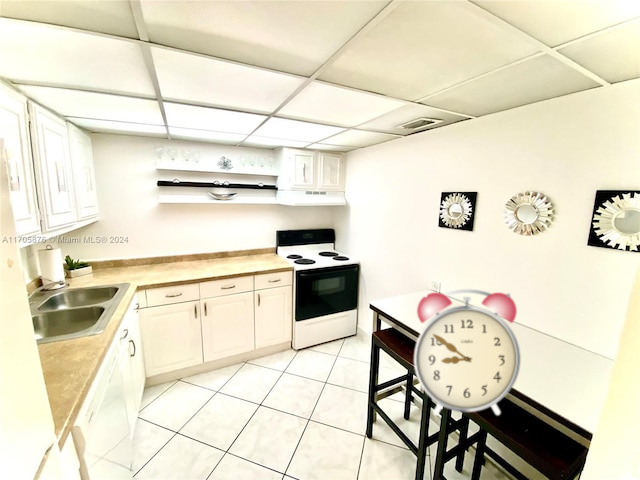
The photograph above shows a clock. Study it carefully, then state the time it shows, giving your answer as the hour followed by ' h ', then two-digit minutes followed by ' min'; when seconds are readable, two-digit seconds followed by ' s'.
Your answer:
8 h 51 min
